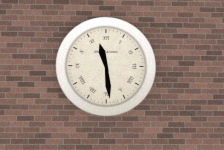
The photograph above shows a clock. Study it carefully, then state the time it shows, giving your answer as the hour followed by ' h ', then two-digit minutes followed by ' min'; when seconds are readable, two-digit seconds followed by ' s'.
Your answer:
11 h 29 min
